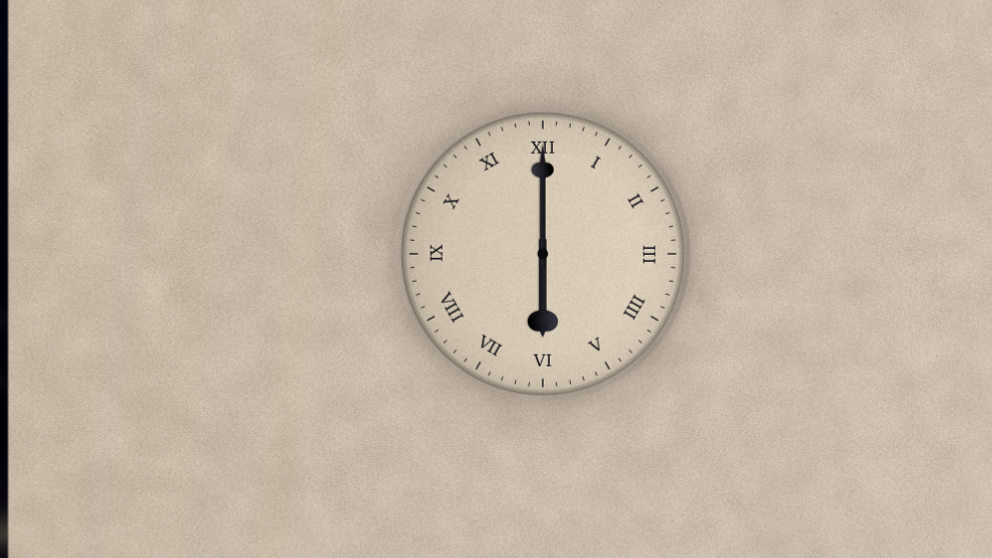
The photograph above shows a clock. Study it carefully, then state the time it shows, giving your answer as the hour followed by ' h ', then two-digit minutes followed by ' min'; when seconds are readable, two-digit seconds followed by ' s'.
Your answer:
6 h 00 min
